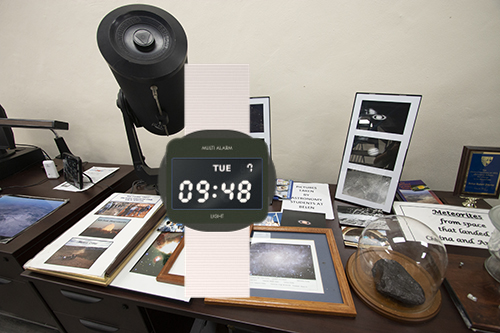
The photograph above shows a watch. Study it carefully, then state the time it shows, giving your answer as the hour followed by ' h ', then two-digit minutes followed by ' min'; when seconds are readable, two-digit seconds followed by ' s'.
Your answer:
9 h 48 min
